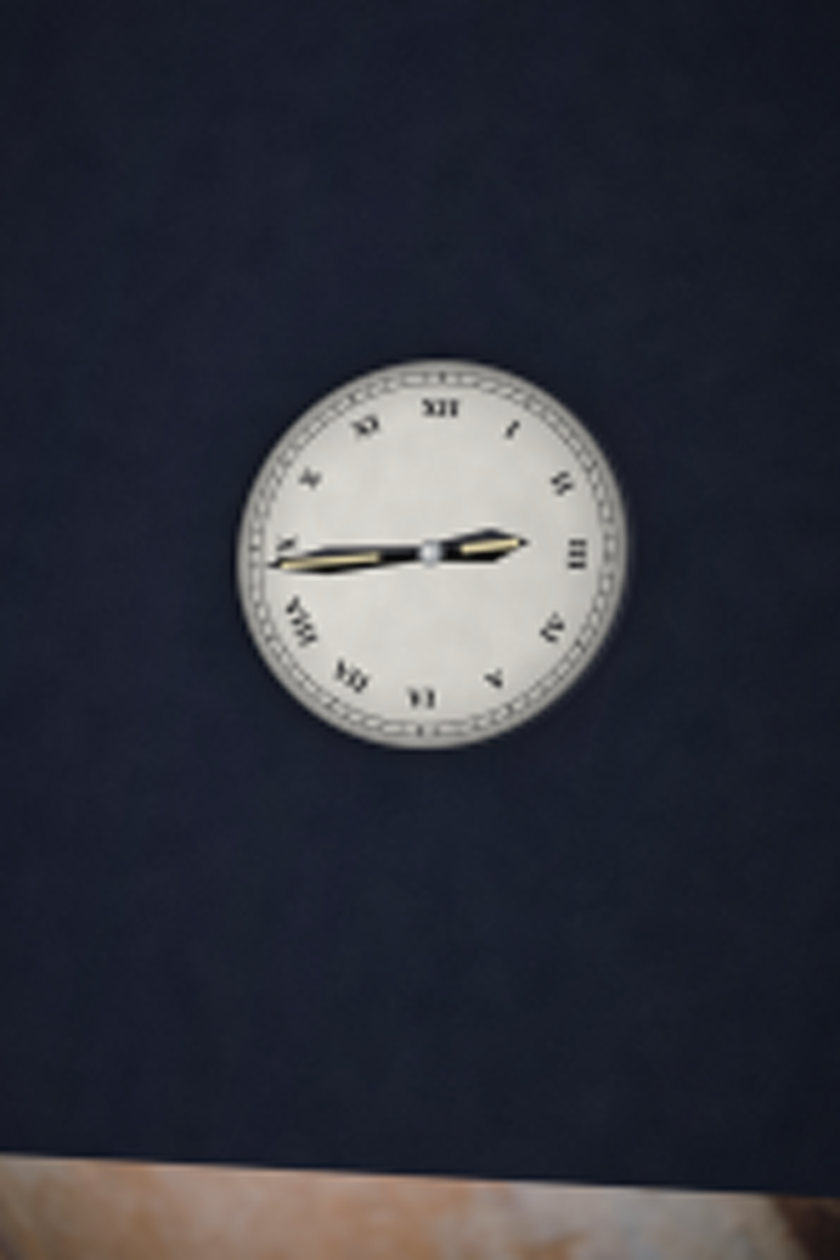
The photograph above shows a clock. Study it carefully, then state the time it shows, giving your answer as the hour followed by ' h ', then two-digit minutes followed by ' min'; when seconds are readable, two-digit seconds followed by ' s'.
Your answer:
2 h 44 min
